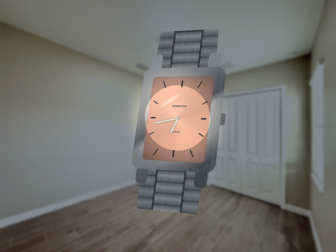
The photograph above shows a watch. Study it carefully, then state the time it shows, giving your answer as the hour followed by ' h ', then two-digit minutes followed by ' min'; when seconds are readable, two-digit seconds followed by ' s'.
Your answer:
6 h 43 min
